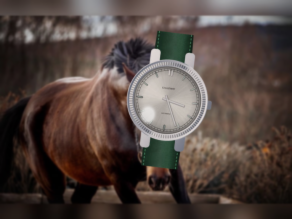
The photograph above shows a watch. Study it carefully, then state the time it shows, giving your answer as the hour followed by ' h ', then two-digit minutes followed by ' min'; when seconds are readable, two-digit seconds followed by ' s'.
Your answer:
3 h 26 min
